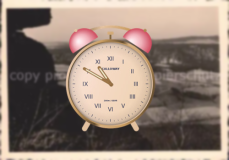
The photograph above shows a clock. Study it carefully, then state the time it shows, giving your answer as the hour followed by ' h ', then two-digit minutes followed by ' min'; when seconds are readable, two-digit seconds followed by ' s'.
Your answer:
10 h 50 min
